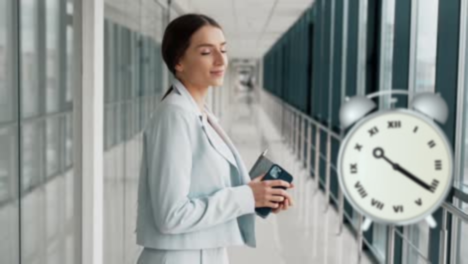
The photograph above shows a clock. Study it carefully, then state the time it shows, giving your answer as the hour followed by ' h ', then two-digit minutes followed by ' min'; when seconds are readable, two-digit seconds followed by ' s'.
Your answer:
10 h 21 min
